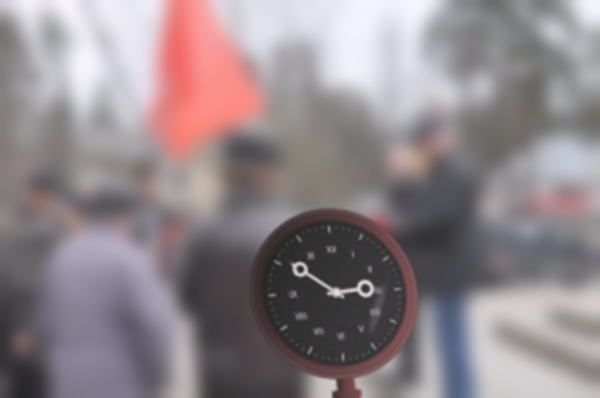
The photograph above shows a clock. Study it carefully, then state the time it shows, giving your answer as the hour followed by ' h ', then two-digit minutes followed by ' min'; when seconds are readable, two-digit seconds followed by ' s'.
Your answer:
2 h 51 min
